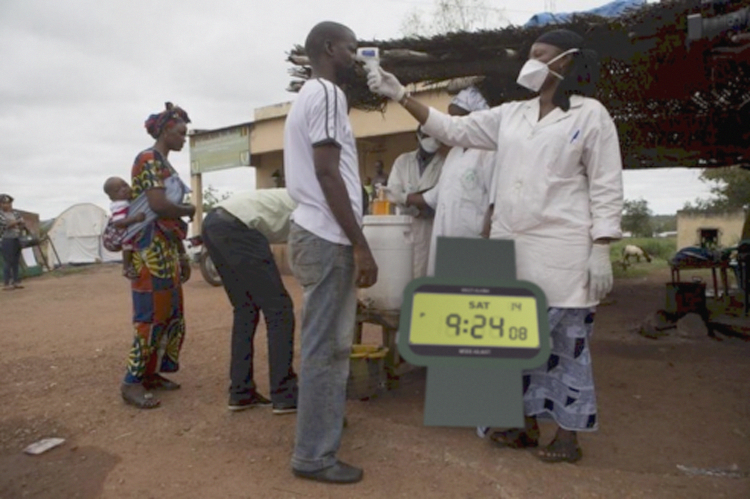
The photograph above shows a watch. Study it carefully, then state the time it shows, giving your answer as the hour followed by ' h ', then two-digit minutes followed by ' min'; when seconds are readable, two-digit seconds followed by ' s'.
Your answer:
9 h 24 min
